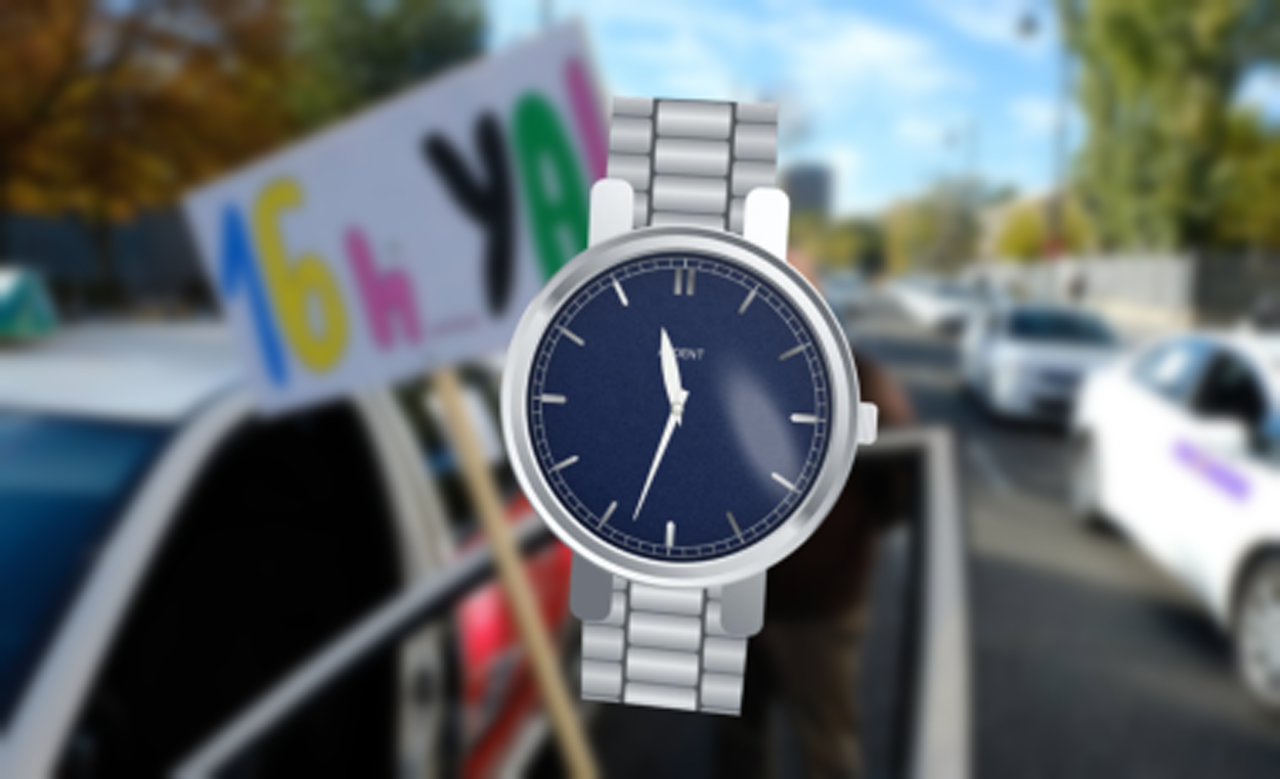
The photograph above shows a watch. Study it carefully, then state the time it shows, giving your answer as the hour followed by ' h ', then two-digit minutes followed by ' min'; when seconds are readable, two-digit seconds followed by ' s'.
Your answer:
11 h 33 min
